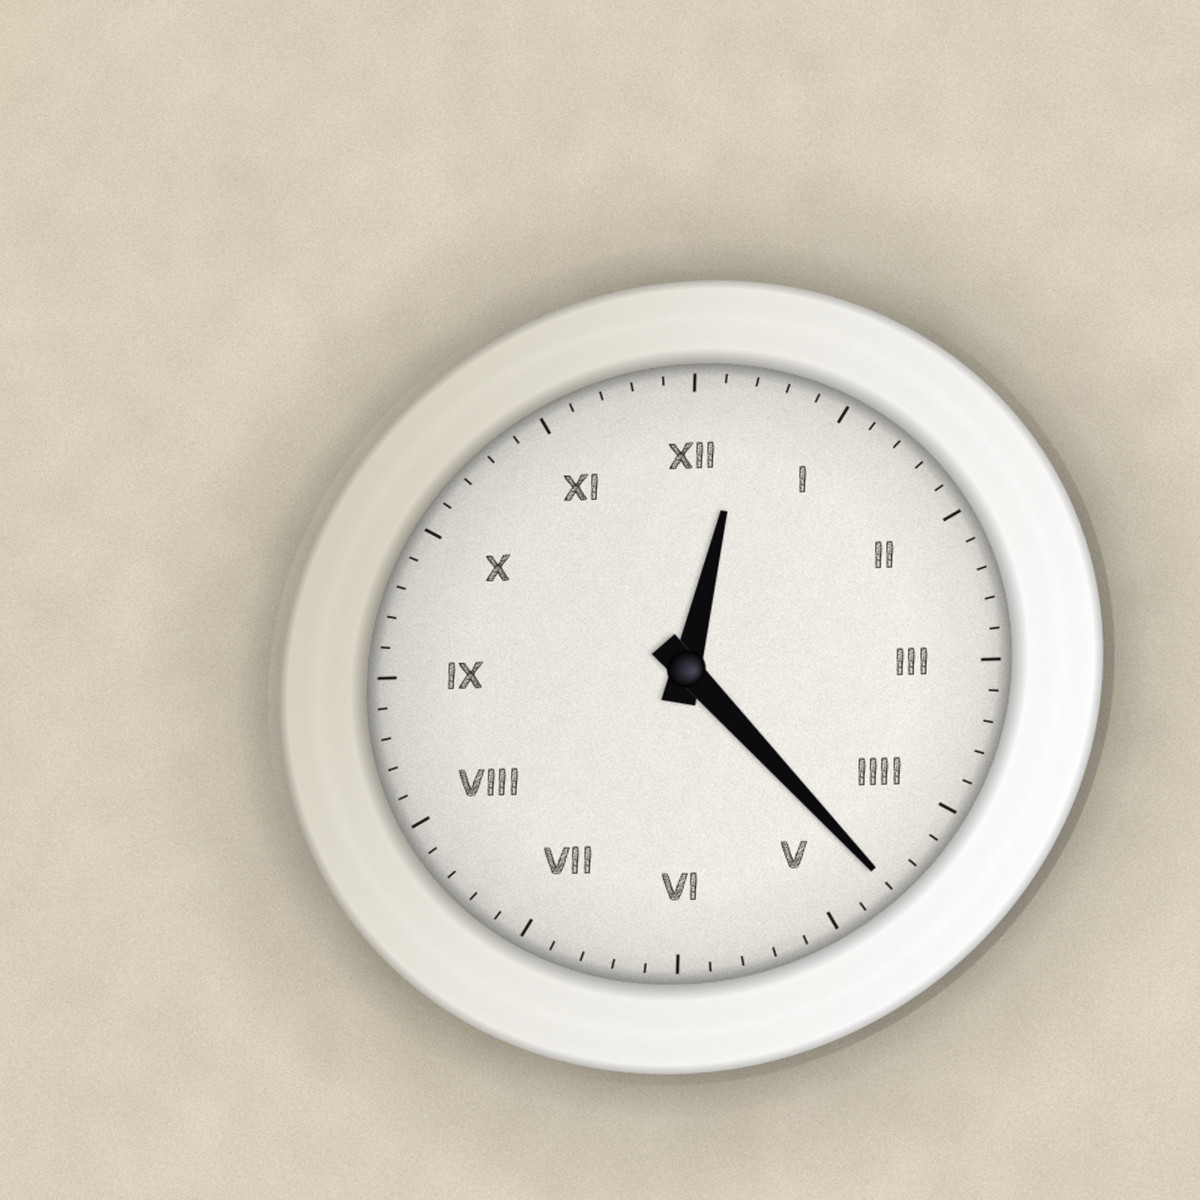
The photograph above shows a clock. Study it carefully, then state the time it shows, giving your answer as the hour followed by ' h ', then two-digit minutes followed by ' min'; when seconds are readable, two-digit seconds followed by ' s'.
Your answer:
12 h 23 min
